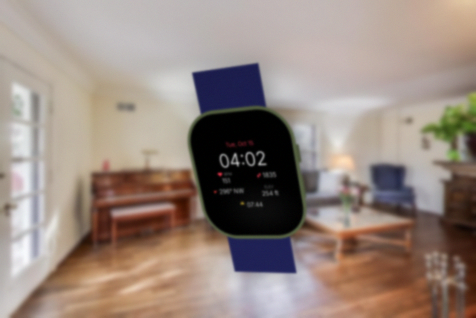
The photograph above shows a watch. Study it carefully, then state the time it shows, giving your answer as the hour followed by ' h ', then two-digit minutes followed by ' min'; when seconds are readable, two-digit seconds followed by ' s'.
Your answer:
4 h 02 min
